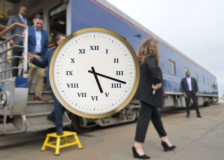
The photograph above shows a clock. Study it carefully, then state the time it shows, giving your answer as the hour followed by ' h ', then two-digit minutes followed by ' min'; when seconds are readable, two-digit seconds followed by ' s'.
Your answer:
5 h 18 min
